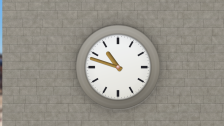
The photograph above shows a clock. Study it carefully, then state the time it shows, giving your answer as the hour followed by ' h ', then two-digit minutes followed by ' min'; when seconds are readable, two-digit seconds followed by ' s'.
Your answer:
10 h 48 min
